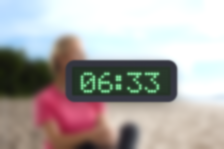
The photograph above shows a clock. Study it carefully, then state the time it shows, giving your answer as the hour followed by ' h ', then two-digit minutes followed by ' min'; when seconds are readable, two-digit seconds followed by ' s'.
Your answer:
6 h 33 min
